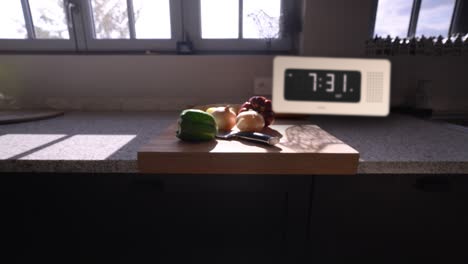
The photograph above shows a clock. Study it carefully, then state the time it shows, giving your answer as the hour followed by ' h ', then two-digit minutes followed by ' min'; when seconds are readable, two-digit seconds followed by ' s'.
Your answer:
7 h 31 min
